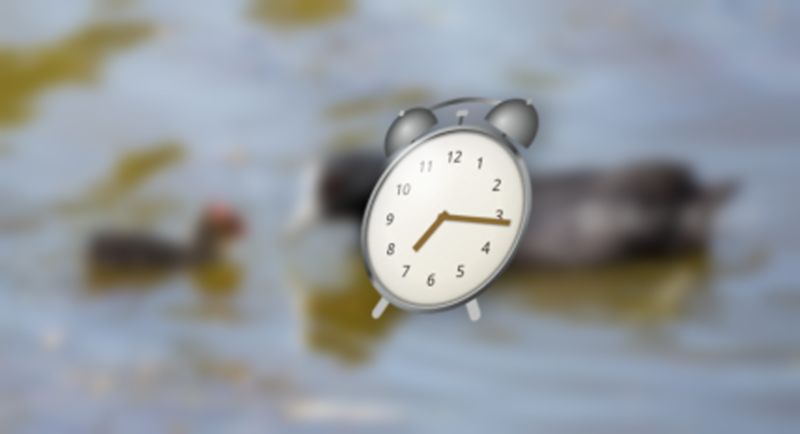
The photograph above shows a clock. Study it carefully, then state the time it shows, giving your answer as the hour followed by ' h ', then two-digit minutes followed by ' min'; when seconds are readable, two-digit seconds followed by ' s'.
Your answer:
7 h 16 min
